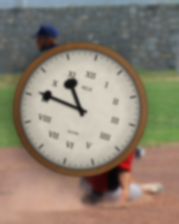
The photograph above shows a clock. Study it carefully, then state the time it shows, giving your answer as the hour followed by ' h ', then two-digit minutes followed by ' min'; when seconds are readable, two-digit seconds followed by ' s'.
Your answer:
10 h 46 min
